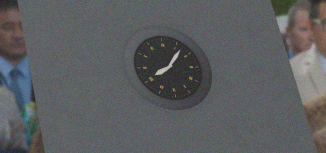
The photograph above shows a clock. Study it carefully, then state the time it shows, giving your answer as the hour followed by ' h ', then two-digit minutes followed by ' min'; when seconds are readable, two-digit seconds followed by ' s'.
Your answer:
8 h 07 min
